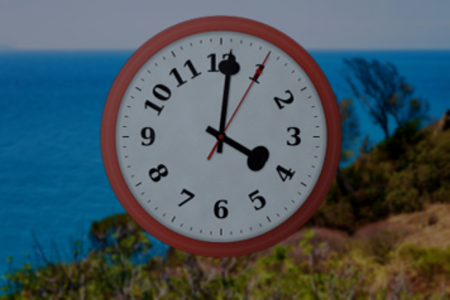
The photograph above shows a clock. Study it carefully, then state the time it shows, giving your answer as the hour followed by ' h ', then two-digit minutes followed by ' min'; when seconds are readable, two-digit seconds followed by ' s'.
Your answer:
4 h 01 min 05 s
